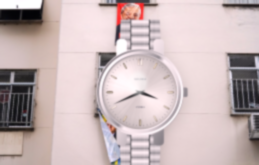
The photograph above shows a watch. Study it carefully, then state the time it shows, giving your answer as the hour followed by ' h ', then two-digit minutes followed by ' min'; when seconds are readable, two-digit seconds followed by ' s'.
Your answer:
3 h 41 min
